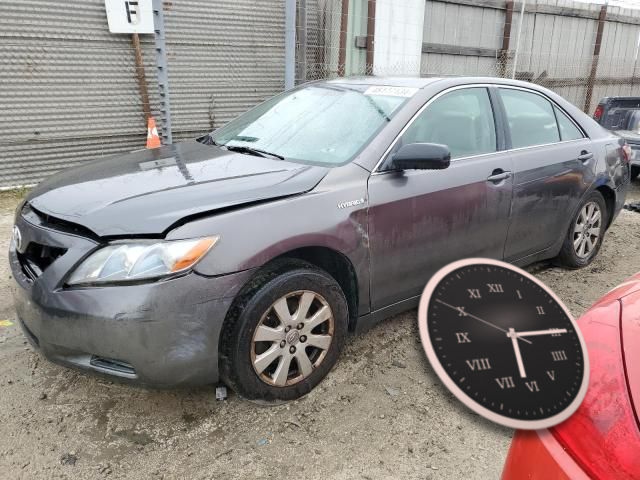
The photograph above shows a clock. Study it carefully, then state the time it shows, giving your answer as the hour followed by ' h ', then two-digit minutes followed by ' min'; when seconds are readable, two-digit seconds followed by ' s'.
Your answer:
6 h 14 min 50 s
